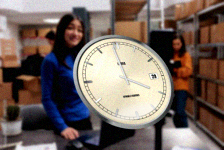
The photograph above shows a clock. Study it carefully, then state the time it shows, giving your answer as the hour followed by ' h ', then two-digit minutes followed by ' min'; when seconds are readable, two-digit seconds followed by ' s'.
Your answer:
3 h 59 min
